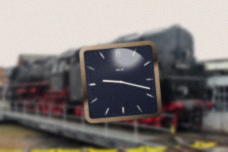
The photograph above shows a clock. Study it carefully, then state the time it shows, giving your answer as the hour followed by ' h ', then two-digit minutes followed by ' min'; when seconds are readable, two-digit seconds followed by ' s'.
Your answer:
9 h 18 min
